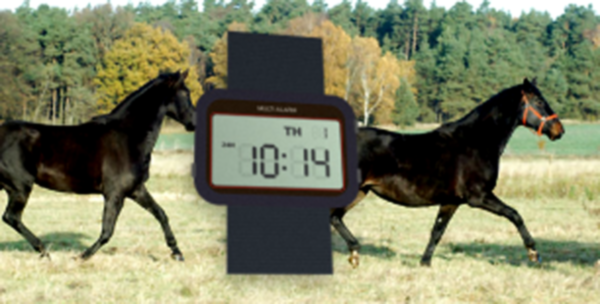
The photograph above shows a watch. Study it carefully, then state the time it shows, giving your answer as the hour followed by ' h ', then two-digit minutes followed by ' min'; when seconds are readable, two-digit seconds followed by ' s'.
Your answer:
10 h 14 min
